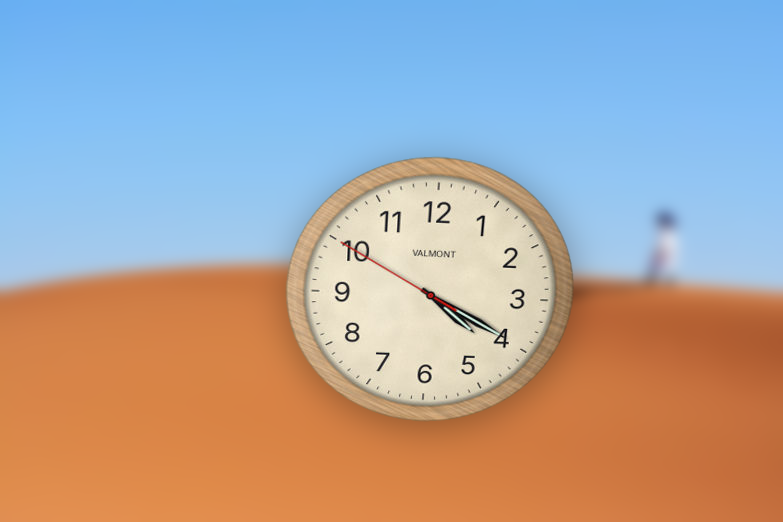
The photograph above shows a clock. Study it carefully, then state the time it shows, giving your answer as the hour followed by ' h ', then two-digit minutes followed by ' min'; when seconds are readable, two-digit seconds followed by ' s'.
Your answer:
4 h 19 min 50 s
